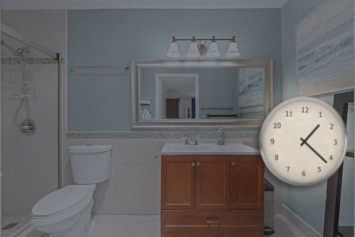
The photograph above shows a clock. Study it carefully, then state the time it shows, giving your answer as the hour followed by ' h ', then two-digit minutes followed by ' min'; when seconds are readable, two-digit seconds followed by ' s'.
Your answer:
1 h 22 min
